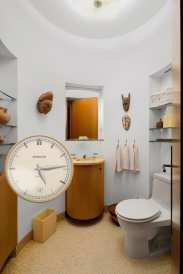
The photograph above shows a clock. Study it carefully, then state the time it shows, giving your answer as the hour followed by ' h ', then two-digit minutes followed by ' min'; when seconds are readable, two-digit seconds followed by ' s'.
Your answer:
5 h 14 min
